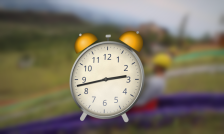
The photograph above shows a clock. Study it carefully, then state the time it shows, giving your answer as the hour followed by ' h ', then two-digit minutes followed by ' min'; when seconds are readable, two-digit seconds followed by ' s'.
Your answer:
2 h 43 min
